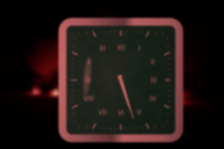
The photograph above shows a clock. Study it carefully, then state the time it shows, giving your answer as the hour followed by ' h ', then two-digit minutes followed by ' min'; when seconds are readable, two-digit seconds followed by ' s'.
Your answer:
5 h 27 min
